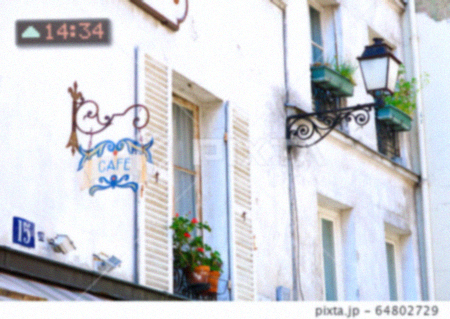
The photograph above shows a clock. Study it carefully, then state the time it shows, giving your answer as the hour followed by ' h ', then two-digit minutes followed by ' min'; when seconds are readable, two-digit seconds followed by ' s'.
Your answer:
14 h 34 min
